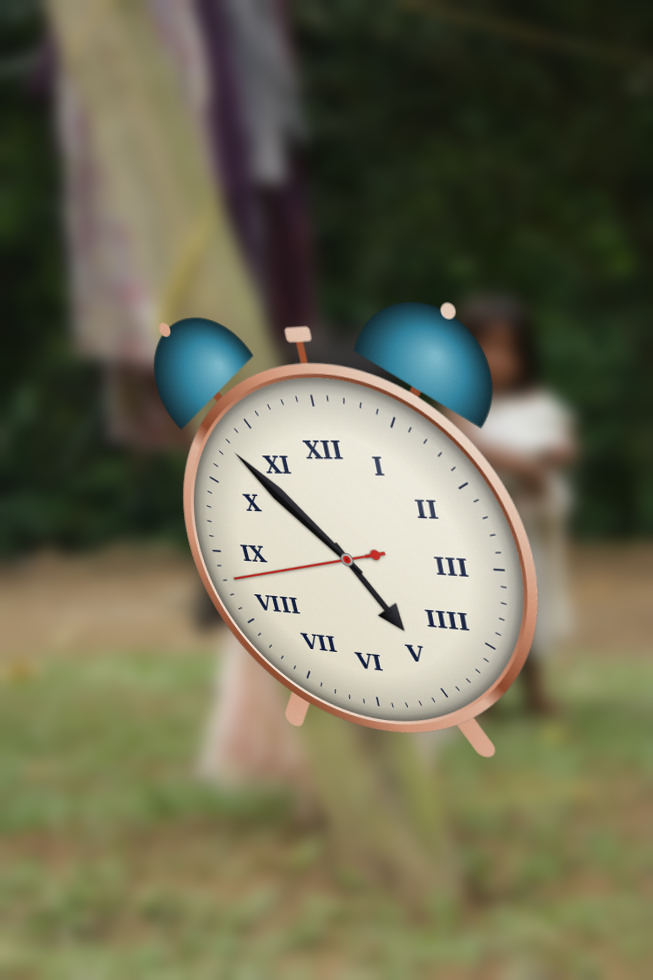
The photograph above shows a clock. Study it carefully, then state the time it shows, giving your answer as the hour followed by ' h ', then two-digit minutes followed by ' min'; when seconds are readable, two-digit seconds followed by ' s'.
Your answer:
4 h 52 min 43 s
